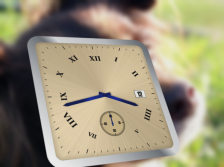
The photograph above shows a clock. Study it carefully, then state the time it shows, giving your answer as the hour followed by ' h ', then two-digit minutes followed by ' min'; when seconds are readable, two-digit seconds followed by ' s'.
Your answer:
3 h 43 min
